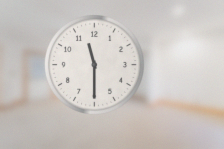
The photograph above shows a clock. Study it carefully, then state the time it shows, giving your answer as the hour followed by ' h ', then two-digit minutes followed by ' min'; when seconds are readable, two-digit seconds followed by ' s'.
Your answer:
11 h 30 min
